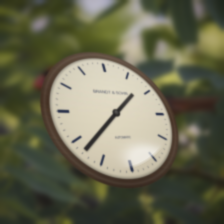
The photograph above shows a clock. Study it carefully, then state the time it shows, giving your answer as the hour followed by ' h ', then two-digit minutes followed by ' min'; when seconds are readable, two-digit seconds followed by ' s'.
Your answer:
1 h 38 min
